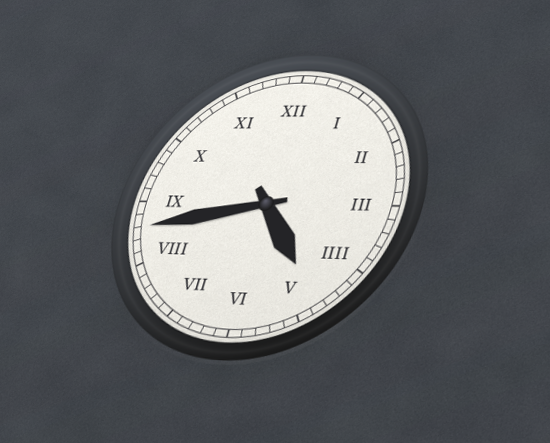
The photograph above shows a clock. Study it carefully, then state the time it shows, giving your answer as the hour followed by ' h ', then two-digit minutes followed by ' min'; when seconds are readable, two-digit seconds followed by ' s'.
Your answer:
4 h 43 min
